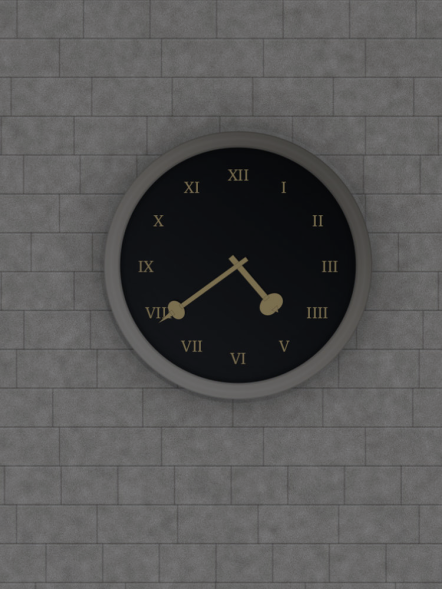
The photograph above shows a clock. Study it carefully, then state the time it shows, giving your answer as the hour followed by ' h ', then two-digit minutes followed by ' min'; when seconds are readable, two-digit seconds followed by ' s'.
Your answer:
4 h 39 min
